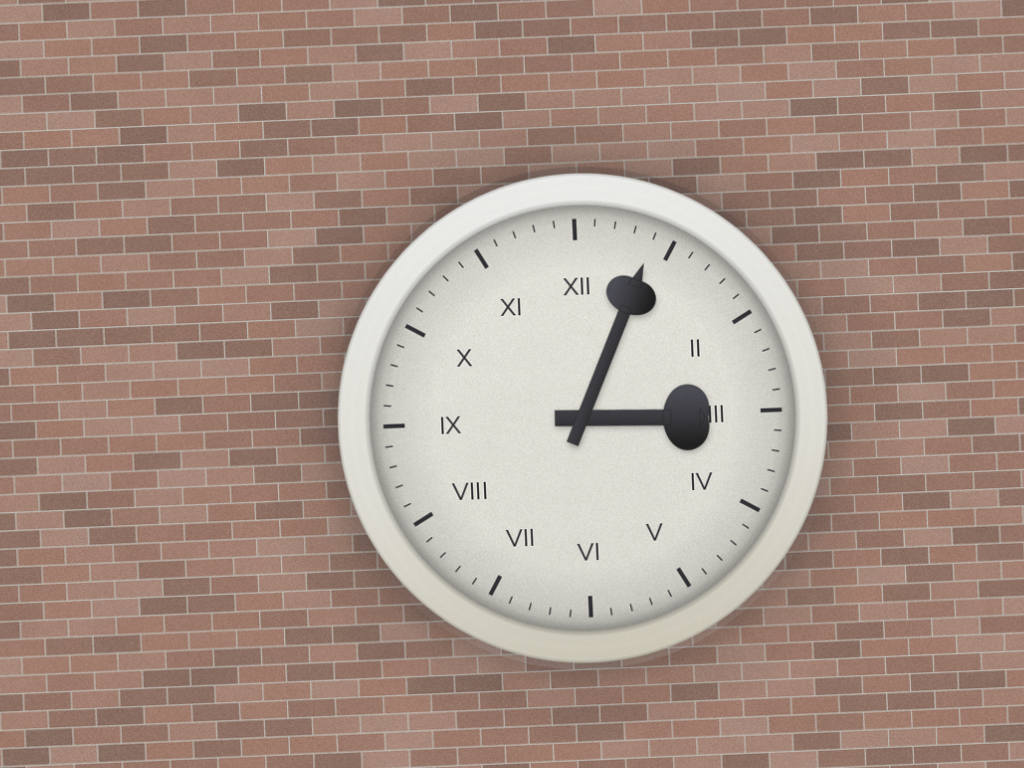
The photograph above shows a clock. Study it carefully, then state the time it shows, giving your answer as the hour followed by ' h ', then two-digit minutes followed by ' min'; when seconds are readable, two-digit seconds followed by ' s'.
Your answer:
3 h 04 min
